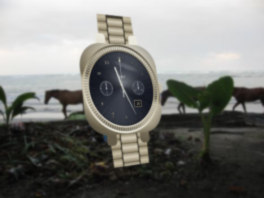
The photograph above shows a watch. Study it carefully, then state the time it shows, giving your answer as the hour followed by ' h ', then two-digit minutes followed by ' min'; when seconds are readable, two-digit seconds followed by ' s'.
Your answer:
11 h 26 min
